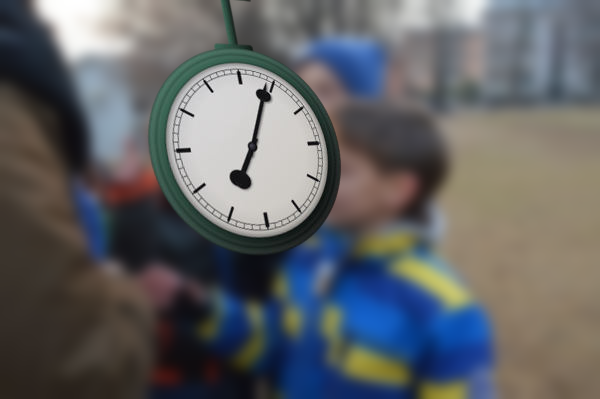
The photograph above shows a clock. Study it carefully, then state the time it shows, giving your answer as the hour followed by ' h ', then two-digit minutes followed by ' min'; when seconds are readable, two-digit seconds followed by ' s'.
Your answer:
7 h 04 min
